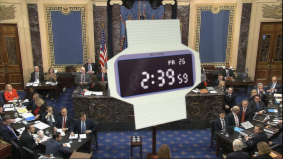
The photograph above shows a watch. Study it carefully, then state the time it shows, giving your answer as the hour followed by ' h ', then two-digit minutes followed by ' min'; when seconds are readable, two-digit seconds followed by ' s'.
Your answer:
2 h 39 min 59 s
